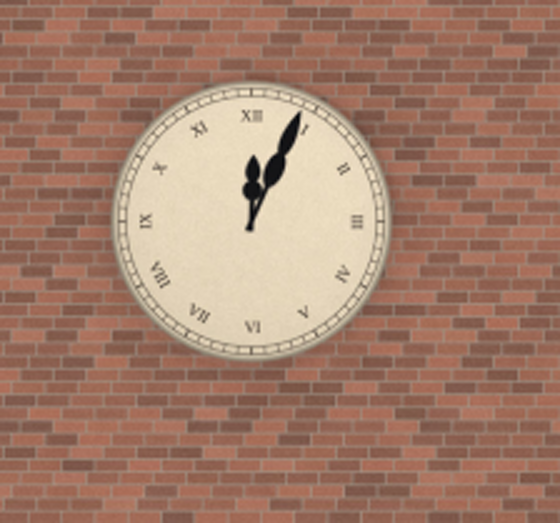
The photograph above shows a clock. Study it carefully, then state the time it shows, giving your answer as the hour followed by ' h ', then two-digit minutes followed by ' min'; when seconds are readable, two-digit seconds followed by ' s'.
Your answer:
12 h 04 min
